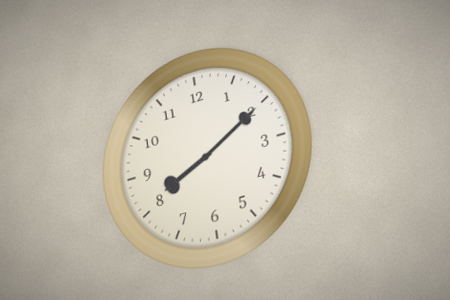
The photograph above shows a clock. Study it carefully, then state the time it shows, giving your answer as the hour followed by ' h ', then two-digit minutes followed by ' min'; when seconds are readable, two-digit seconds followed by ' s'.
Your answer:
8 h 10 min
